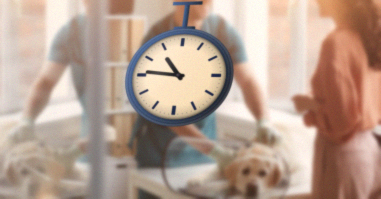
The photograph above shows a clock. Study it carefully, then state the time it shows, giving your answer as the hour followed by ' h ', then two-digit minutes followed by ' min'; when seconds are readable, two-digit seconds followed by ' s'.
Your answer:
10 h 46 min
